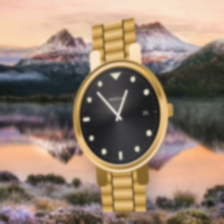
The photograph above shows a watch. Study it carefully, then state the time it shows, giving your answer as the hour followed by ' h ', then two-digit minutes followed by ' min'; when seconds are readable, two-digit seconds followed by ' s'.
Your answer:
12 h 53 min
